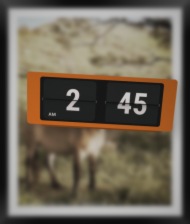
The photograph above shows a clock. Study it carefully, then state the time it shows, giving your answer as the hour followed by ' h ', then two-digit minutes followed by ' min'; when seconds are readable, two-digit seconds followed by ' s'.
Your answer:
2 h 45 min
